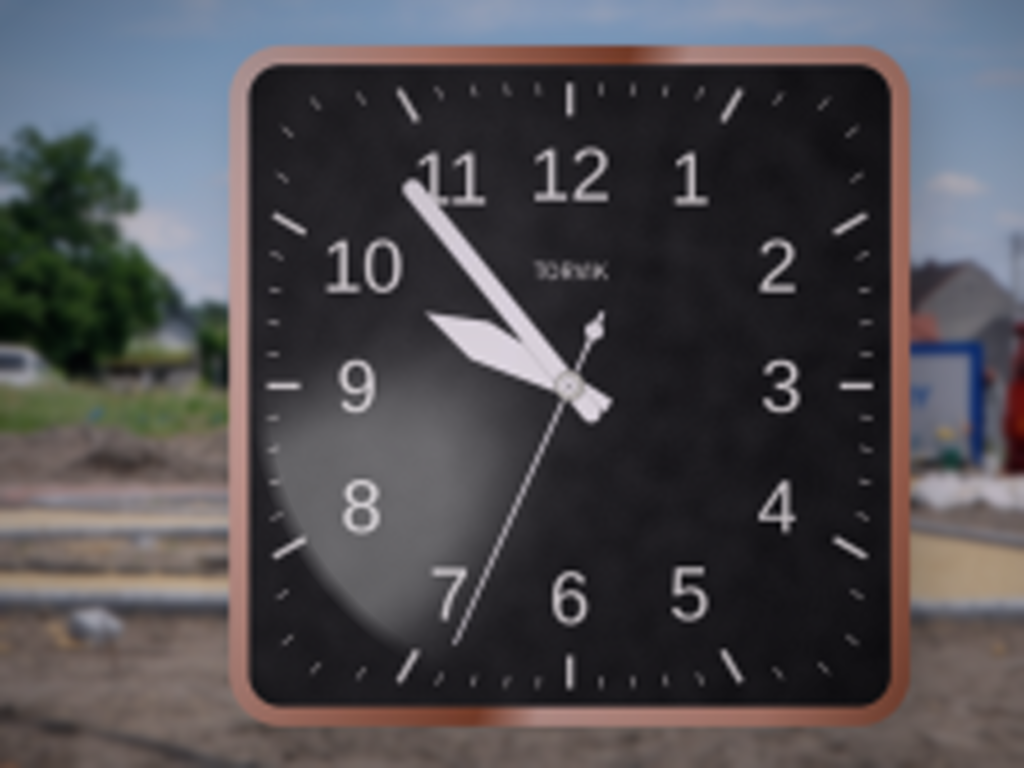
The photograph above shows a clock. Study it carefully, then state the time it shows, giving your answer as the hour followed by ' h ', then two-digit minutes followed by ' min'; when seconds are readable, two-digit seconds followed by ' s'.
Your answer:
9 h 53 min 34 s
